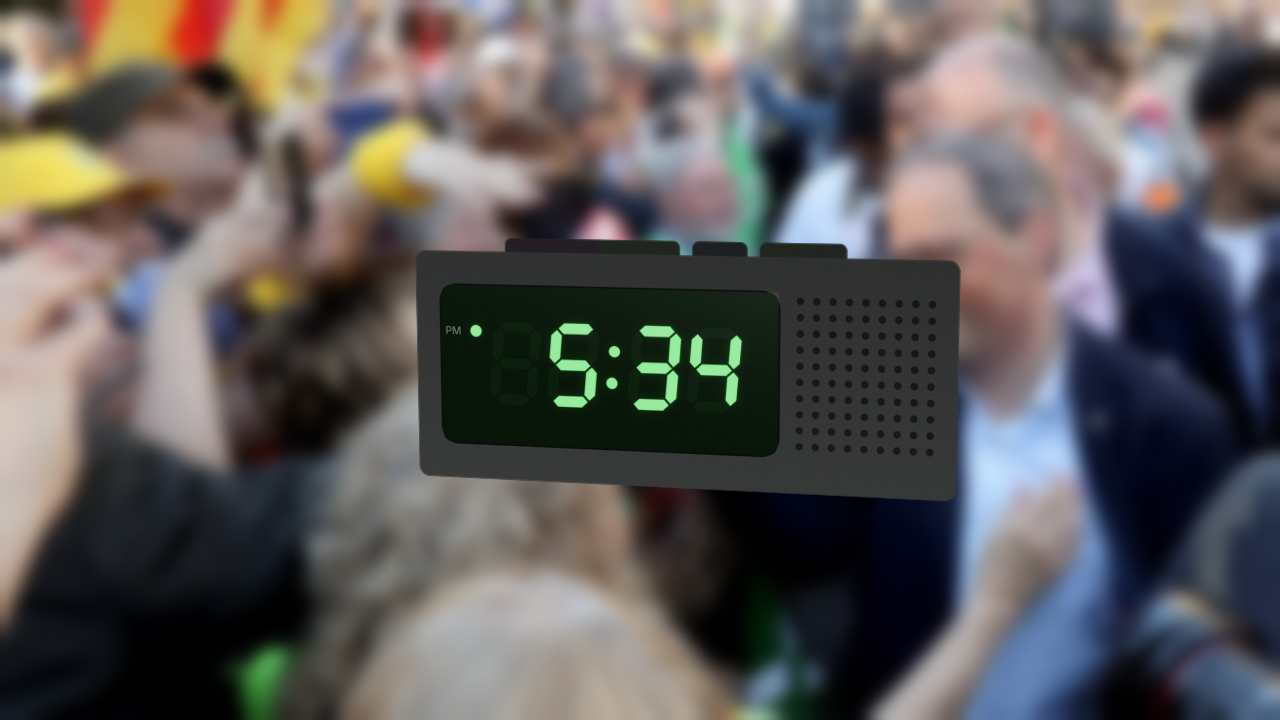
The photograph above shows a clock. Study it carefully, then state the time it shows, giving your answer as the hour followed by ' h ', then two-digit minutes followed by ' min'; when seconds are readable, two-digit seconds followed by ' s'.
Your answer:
5 h 34 min
